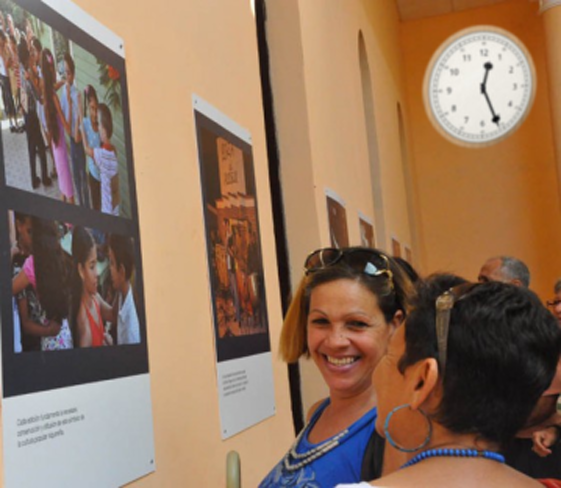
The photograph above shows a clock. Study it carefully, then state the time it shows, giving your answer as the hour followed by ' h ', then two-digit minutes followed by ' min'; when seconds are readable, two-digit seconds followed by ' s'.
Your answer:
12 h 26 min
